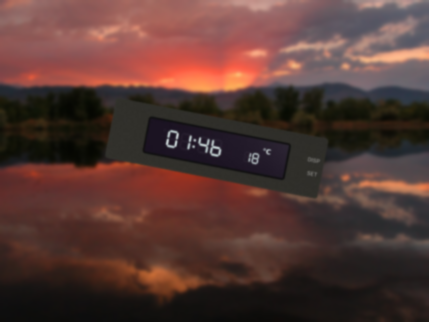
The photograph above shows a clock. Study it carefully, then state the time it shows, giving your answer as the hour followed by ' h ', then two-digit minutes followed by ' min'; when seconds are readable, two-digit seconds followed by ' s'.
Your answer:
1 h 46 min
